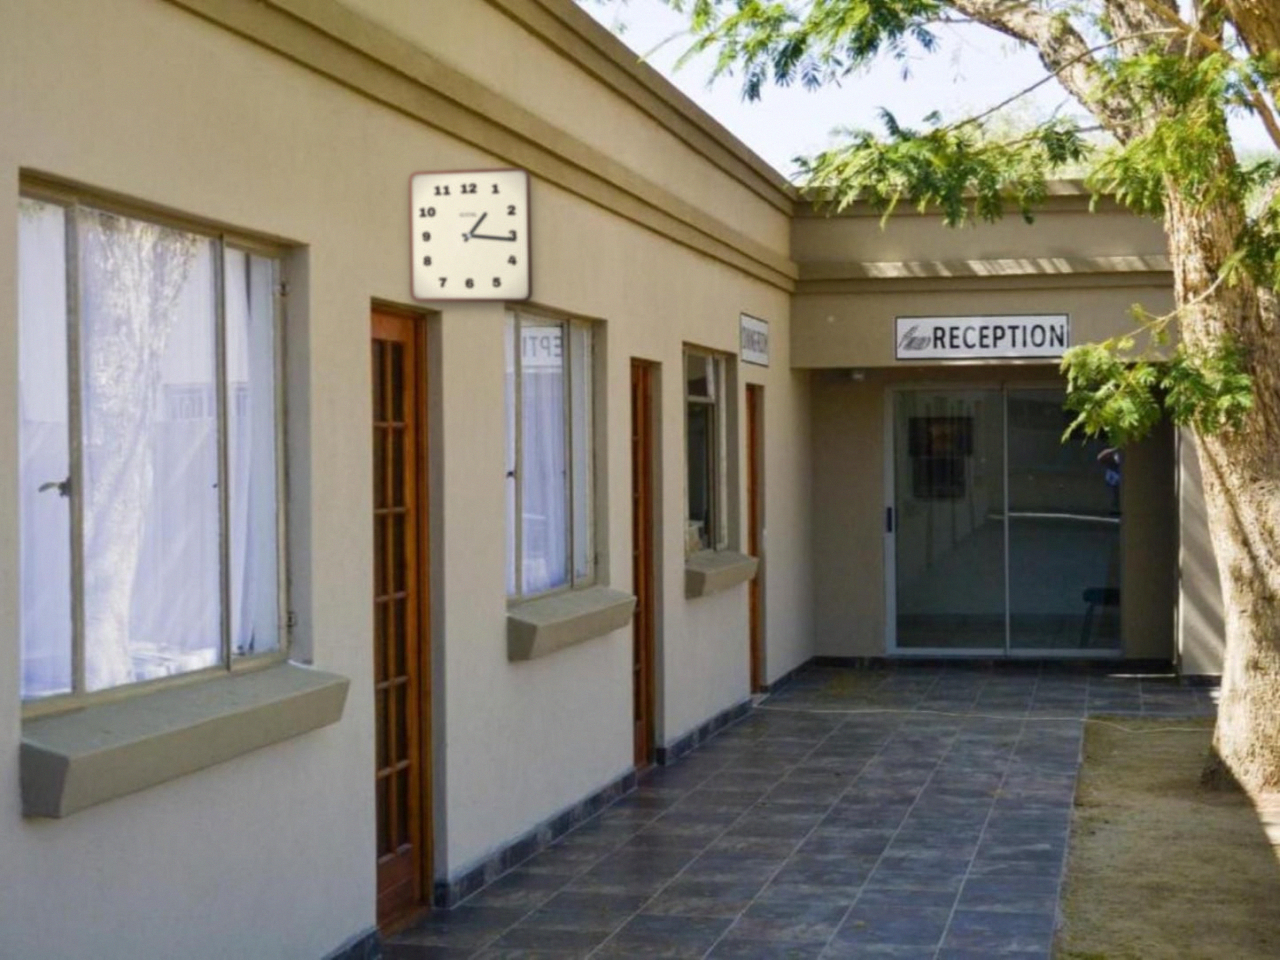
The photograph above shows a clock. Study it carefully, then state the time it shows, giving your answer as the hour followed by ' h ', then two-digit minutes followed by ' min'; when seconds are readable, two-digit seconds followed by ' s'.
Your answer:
1 h 16 min
